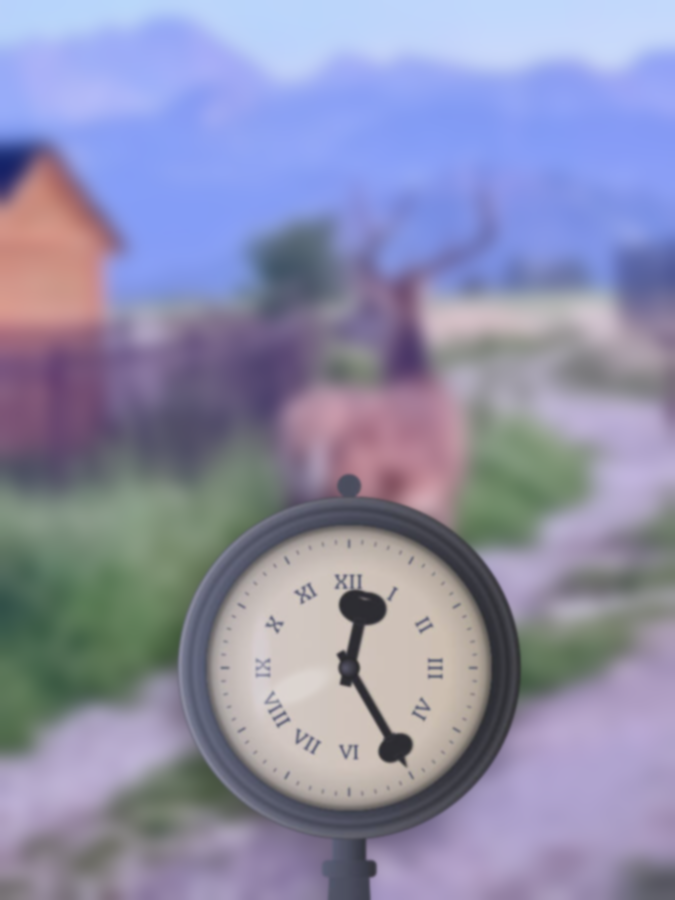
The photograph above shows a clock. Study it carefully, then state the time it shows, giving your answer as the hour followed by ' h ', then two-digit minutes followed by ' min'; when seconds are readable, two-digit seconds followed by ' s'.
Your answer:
12 h 25 min
